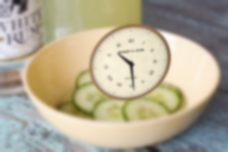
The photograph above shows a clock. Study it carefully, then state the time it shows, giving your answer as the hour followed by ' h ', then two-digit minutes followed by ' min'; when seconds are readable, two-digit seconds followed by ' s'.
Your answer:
10 h 29 min
